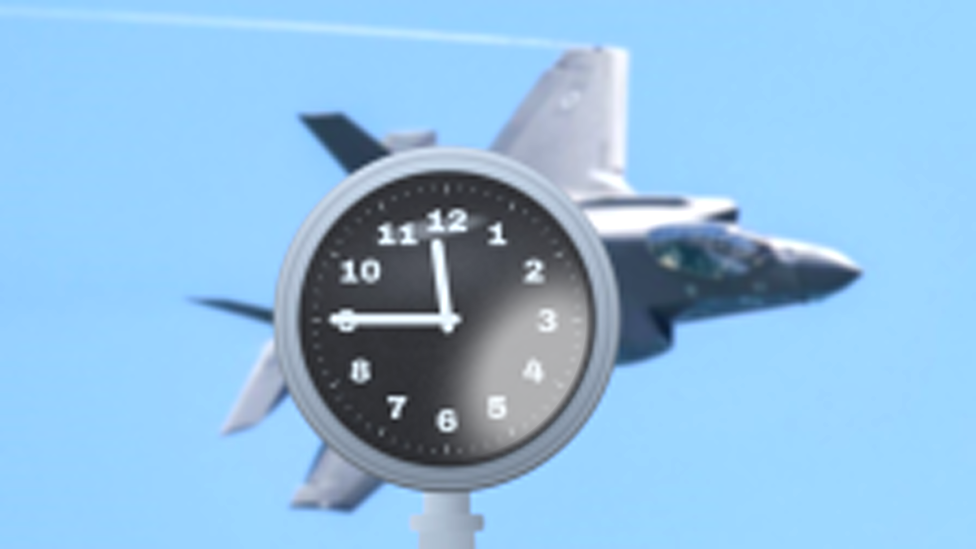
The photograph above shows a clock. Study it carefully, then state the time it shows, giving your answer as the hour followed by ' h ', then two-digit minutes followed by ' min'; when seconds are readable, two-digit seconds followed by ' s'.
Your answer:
11 h 45 min
